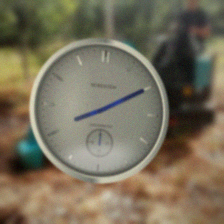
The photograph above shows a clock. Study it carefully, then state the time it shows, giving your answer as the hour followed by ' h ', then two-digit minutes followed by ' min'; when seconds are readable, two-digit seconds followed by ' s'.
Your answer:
8 h 10 min
